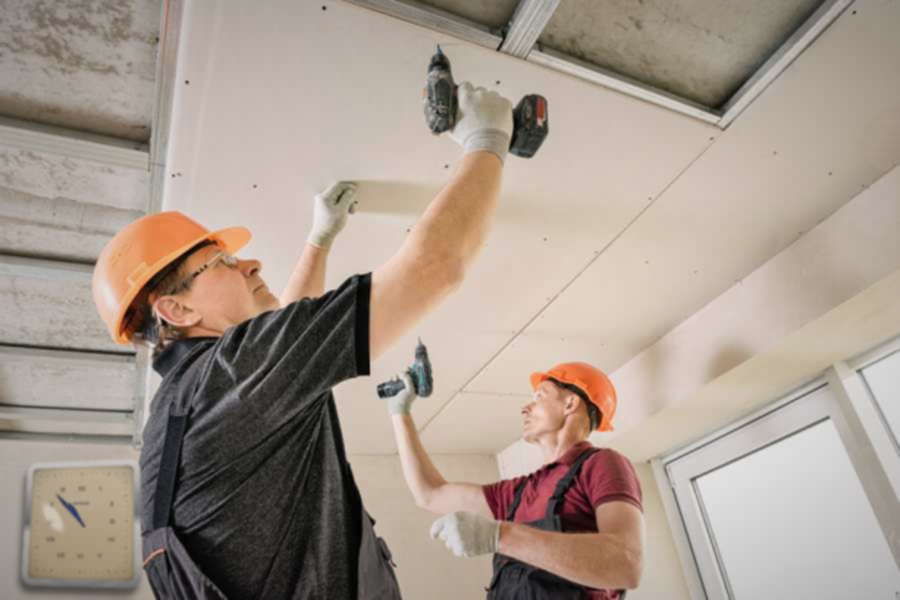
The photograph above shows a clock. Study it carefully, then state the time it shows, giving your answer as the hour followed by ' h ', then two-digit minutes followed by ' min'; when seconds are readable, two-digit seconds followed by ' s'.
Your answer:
10 h 53 min
